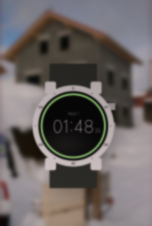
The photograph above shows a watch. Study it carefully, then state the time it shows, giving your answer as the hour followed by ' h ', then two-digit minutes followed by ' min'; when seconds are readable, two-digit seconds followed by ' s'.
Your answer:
1 h 48 min
